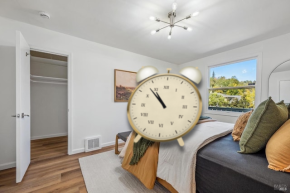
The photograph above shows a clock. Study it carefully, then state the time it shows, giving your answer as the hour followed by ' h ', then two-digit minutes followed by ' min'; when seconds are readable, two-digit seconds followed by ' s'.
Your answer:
10 h 53 min
